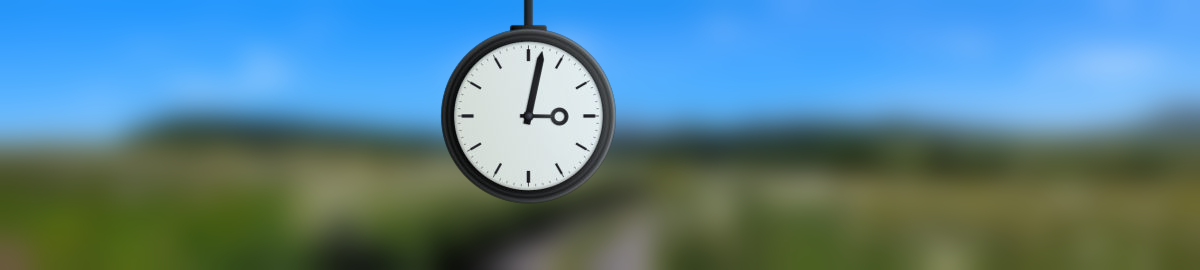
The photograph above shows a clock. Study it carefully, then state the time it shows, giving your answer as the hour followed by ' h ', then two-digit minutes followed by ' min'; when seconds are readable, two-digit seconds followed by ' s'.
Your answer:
3 h 02 min
